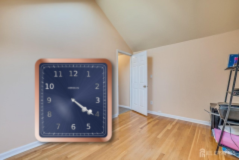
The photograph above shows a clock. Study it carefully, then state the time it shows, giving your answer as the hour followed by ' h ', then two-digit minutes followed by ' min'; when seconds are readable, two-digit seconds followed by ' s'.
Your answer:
4 h 21 min
